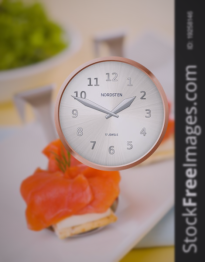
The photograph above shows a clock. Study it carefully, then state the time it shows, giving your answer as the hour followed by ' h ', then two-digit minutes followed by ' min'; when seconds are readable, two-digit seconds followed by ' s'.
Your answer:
1 h 49 min
